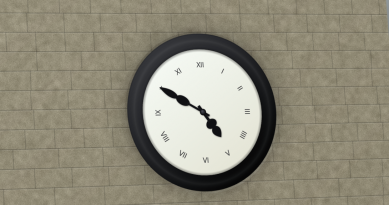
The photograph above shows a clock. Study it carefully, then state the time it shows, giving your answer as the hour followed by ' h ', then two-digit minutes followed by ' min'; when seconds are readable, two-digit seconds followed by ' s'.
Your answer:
4 h 50 min
